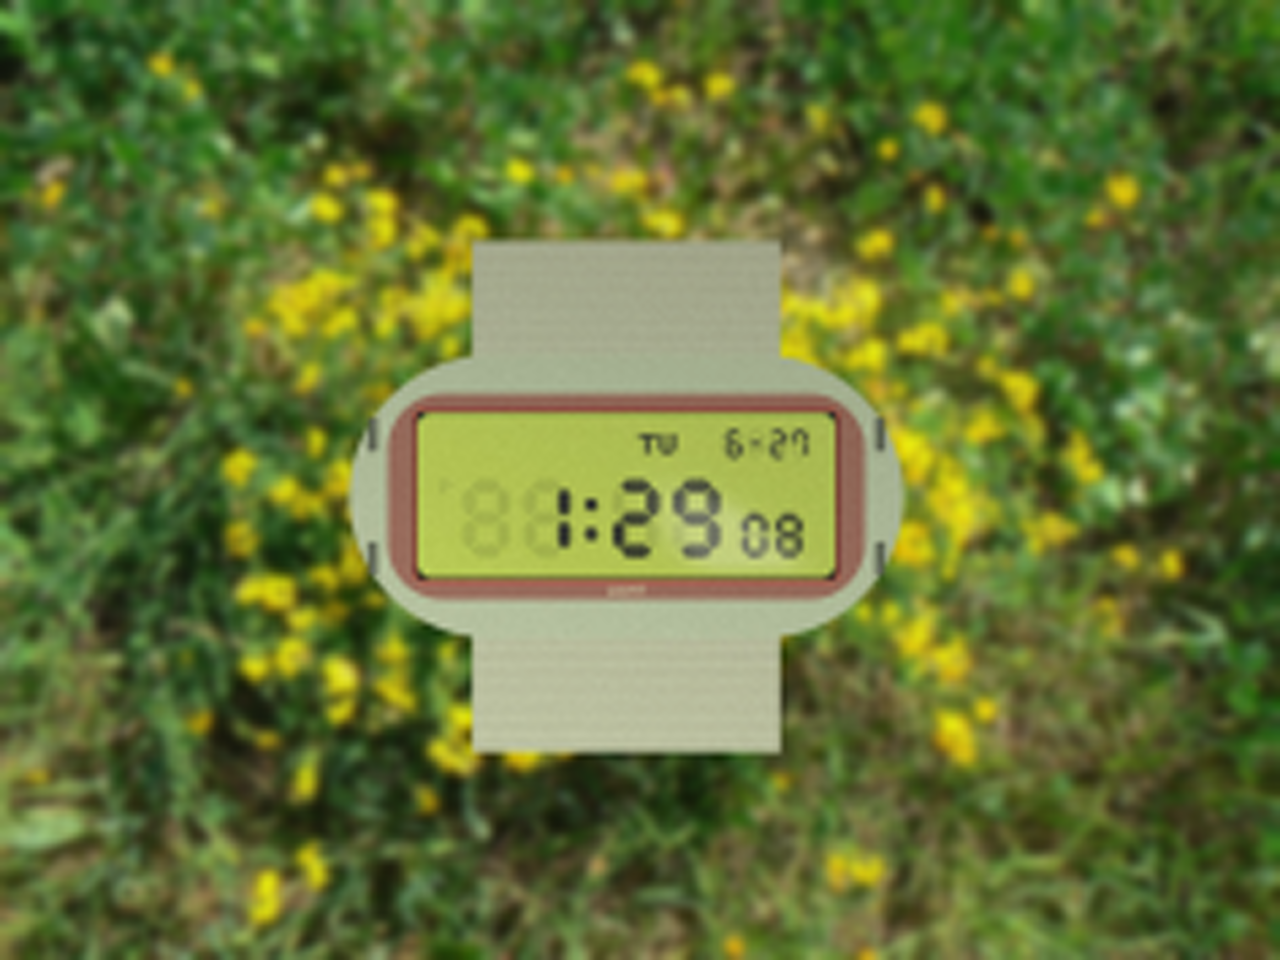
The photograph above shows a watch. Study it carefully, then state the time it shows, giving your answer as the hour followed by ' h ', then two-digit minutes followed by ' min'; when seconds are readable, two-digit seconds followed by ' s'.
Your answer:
1 h 29 min 08 s
